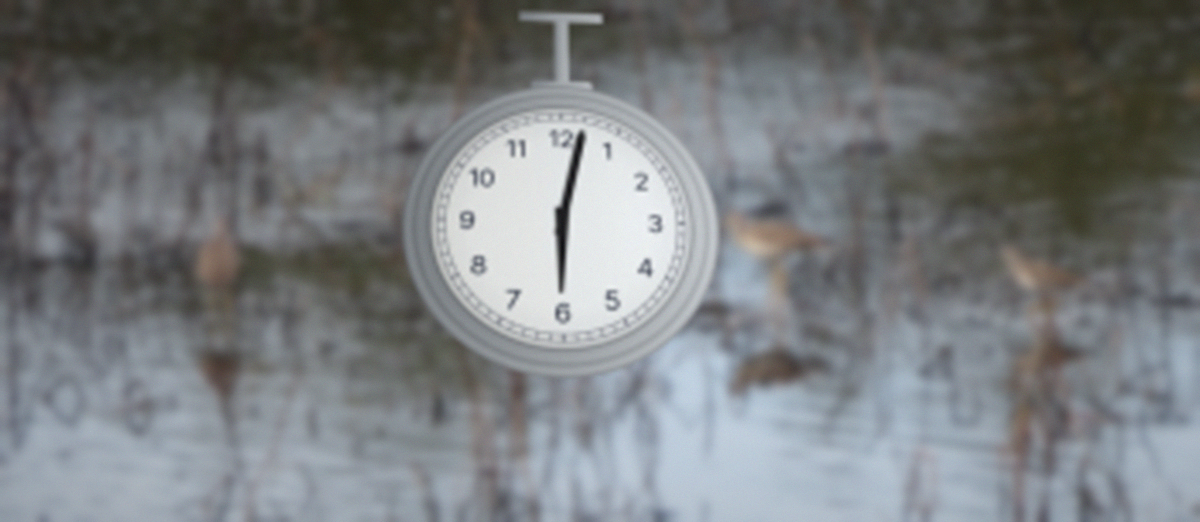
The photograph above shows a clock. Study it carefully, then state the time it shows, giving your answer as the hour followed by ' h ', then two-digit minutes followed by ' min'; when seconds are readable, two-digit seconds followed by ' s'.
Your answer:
6 h 02 min
